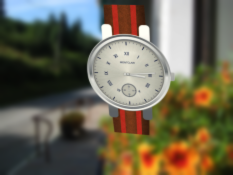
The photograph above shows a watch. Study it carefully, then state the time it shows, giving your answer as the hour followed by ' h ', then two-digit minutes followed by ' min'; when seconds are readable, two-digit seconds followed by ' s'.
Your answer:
3 h 14 min
